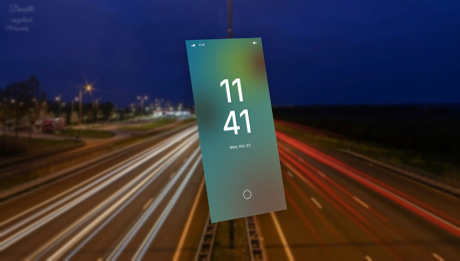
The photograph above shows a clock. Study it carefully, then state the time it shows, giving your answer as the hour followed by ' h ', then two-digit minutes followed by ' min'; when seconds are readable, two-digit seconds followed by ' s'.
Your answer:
11 h 41 min
